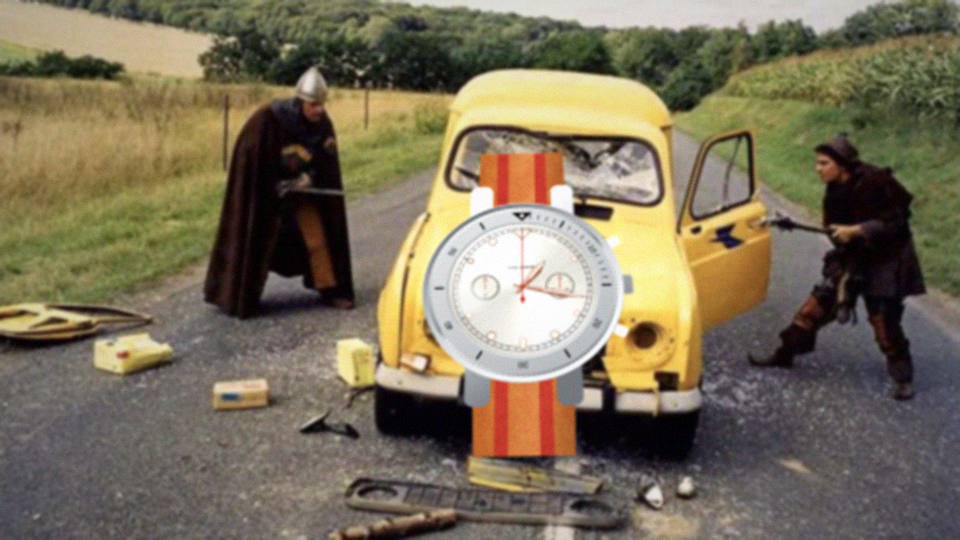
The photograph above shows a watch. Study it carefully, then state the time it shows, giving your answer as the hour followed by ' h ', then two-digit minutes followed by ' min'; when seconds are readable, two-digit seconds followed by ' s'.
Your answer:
1 h 17 min
